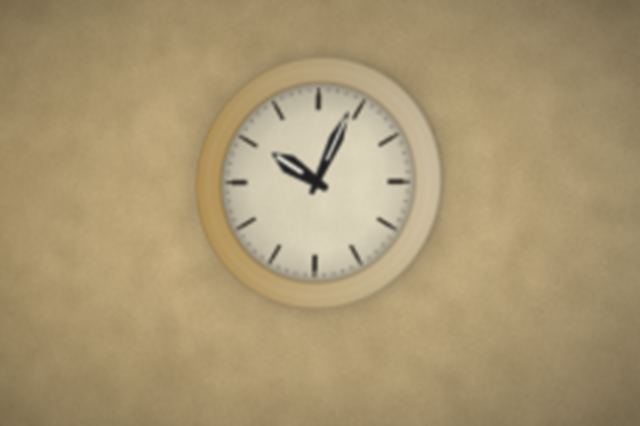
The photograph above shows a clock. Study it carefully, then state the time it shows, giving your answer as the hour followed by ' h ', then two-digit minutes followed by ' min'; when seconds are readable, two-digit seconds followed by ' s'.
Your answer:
10 h 04 min
